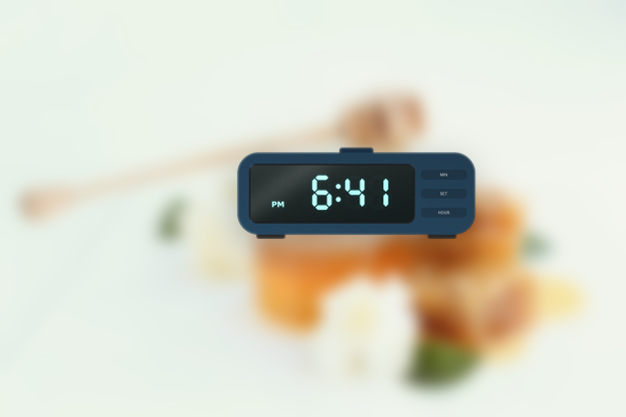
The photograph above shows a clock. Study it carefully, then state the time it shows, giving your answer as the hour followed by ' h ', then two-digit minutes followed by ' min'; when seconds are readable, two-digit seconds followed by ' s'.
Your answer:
6 h 41 min
